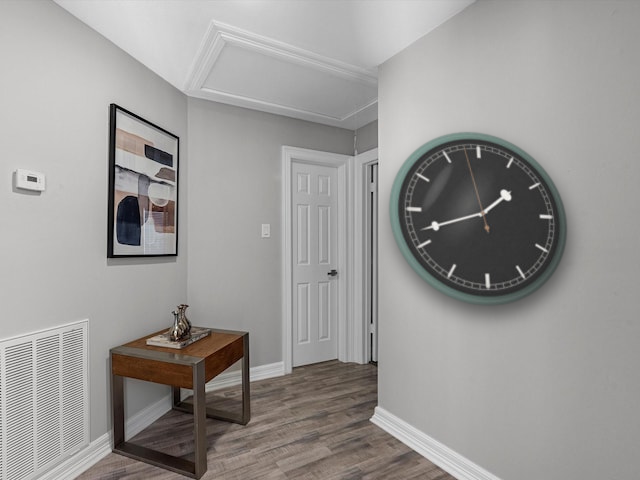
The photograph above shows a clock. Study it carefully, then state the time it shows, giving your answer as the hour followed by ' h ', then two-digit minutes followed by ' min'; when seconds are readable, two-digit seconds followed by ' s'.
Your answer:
1 h 41 min 58 s
